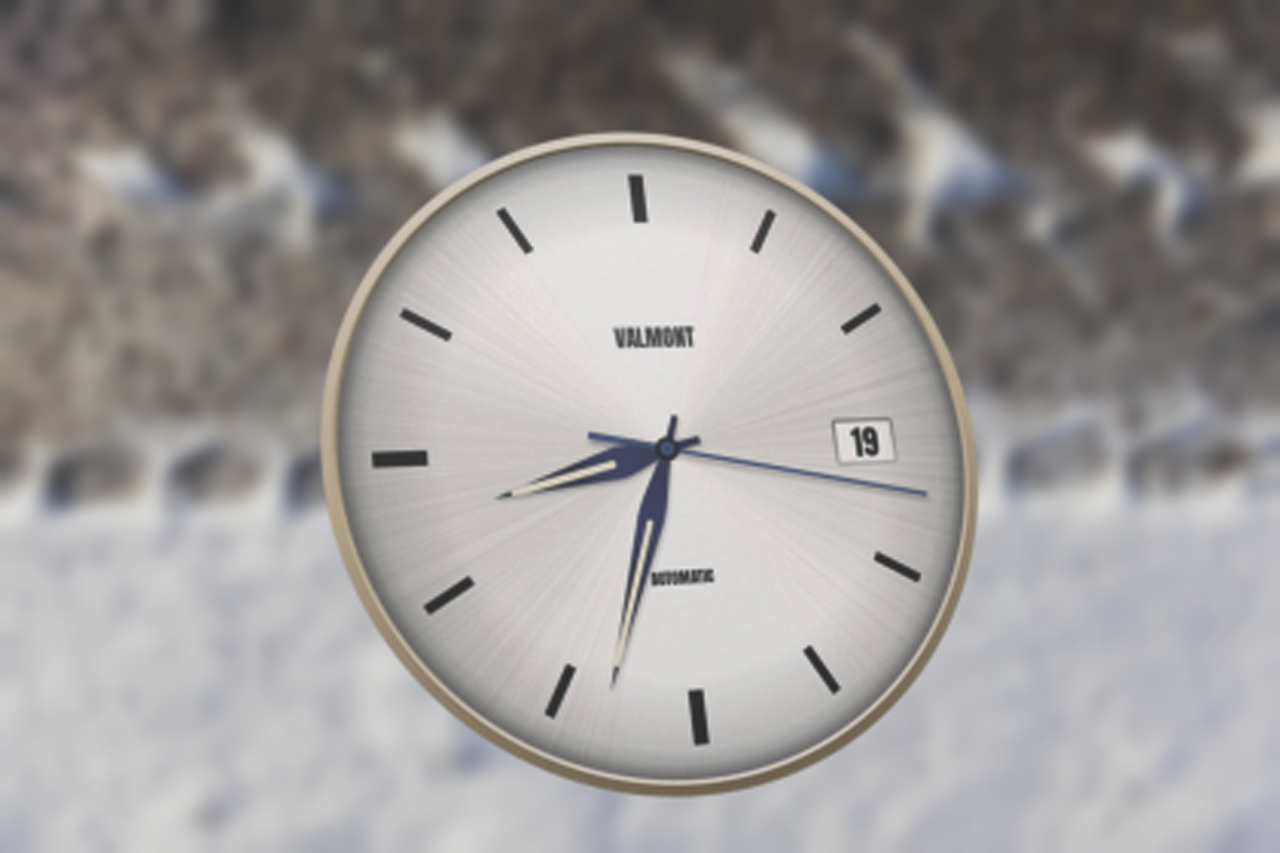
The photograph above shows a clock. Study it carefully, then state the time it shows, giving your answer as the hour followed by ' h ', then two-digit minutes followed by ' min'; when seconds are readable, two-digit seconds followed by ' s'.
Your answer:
8 h 33 min 17 s
